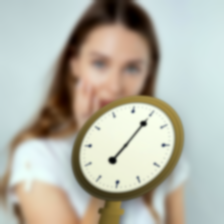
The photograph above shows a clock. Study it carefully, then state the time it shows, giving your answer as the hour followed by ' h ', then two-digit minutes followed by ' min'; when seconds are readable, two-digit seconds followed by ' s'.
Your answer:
7 h 05 min
